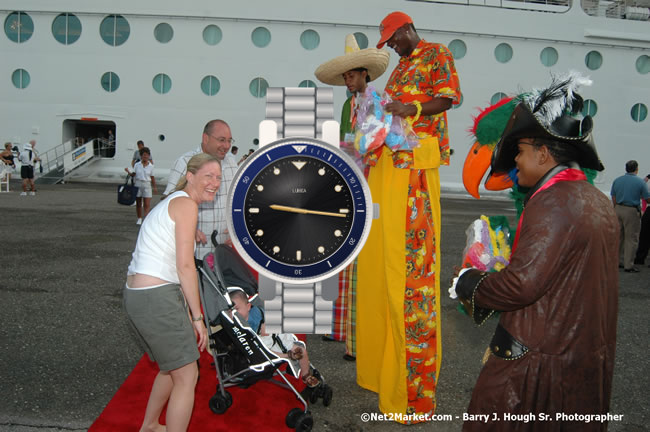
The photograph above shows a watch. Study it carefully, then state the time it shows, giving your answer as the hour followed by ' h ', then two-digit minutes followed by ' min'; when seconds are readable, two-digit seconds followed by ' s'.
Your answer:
9 h 16 min
